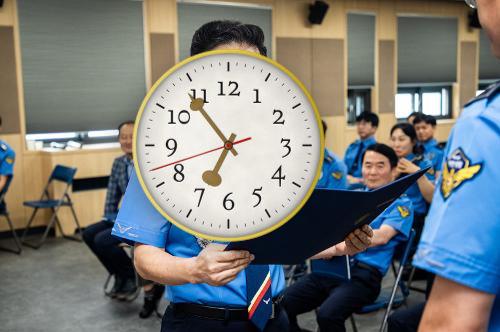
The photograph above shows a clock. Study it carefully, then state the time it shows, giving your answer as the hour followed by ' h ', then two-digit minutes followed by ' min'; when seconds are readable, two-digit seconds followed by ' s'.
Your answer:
6 h 53 min 42 s
